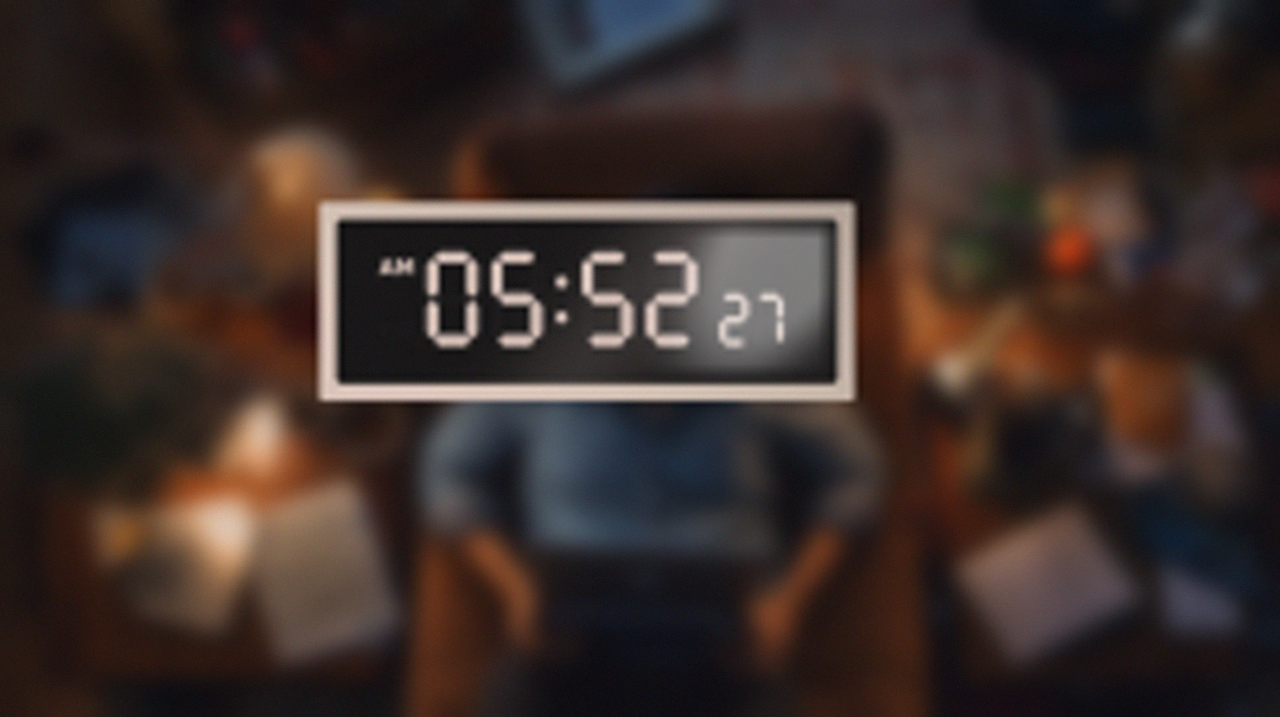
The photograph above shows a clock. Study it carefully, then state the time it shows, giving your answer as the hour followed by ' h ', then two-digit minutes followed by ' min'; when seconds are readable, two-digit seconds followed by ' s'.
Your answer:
5 h 52 min 27 s
